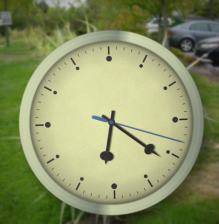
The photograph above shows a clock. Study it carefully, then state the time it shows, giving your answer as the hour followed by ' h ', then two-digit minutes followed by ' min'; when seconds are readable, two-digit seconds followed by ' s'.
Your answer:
6 h 21 min 18 s
